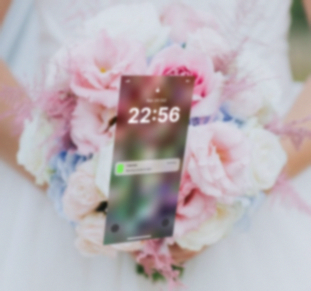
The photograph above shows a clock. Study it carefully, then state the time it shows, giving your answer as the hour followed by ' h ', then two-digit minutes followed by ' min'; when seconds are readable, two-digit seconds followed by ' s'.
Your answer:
22 h 56 min
